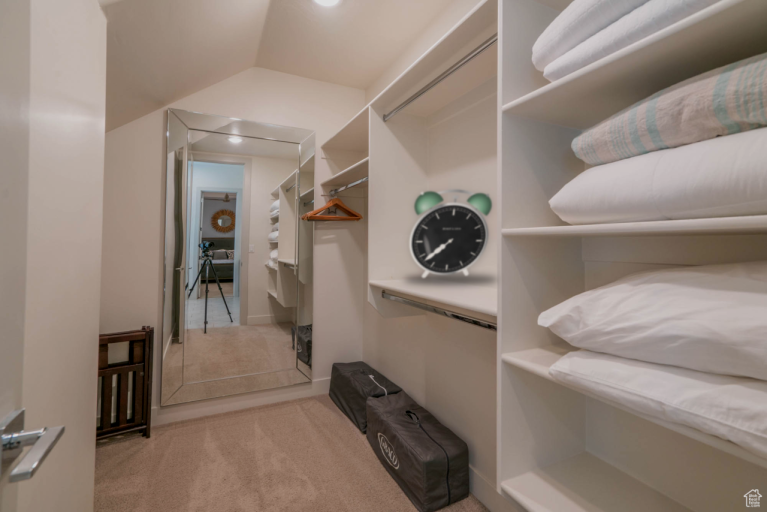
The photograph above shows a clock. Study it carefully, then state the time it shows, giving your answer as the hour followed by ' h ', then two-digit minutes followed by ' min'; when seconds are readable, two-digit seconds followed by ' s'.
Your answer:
7 h 38 min
